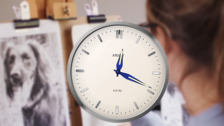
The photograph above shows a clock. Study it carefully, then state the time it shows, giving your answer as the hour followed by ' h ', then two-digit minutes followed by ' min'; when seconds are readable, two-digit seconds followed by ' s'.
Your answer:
12 h 19 min
